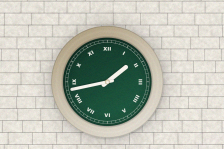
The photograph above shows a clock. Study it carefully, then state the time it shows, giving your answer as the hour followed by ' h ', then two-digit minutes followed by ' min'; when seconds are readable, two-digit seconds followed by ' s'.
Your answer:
1 h 43 min
